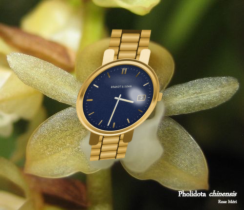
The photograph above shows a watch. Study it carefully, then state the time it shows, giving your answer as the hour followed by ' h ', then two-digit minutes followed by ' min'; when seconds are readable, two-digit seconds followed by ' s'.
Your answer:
3 h 32 min
